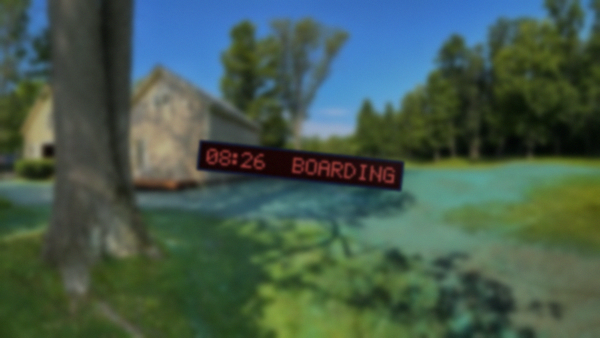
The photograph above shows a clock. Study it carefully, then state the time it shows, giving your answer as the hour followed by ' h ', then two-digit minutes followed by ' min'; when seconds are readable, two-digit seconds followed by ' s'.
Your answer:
8 h 26 min
